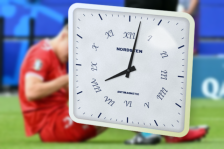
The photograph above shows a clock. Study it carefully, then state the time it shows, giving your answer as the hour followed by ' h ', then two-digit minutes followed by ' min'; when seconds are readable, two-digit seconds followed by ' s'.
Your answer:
8 h 02 min
